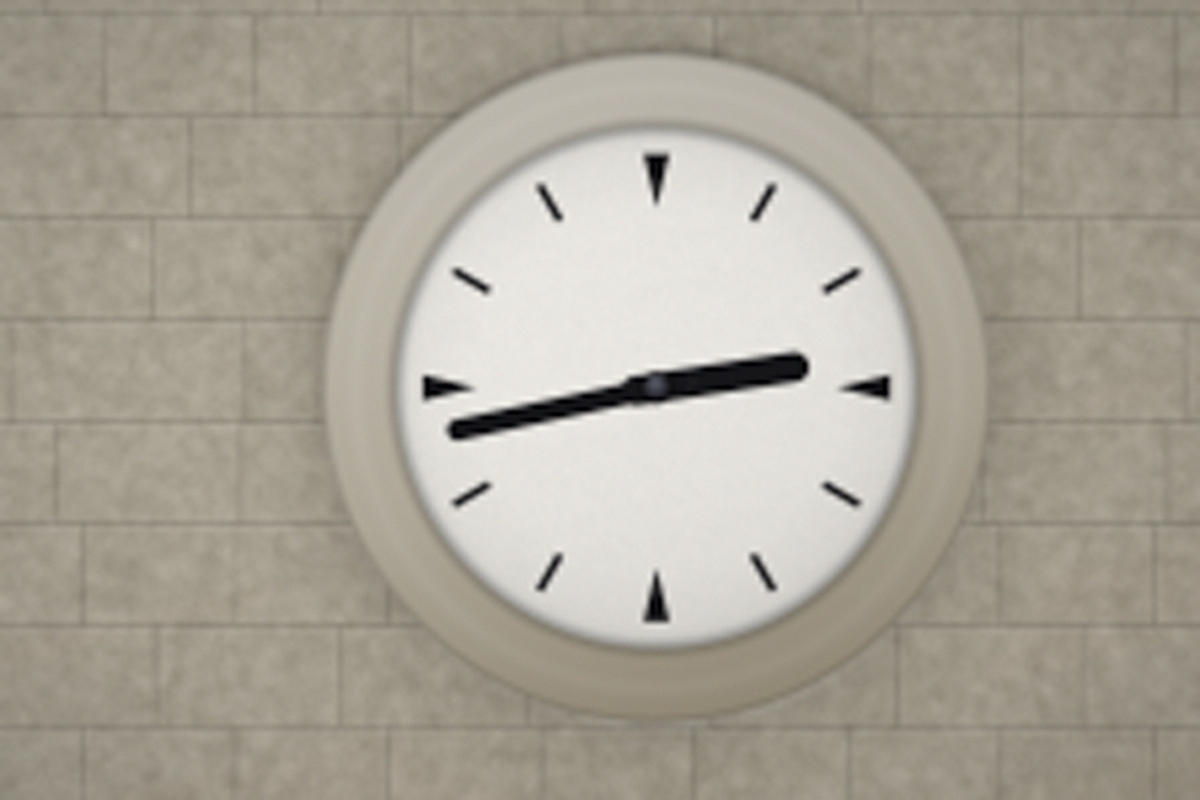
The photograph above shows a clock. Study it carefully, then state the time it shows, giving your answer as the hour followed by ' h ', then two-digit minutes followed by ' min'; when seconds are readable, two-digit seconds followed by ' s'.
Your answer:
2 h 43 min
